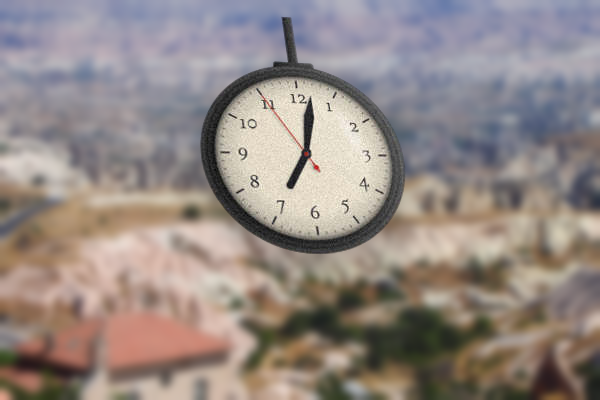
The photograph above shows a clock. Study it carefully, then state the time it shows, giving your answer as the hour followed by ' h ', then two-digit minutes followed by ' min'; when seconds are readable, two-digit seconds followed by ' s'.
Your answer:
7 h 01 min 55 s
